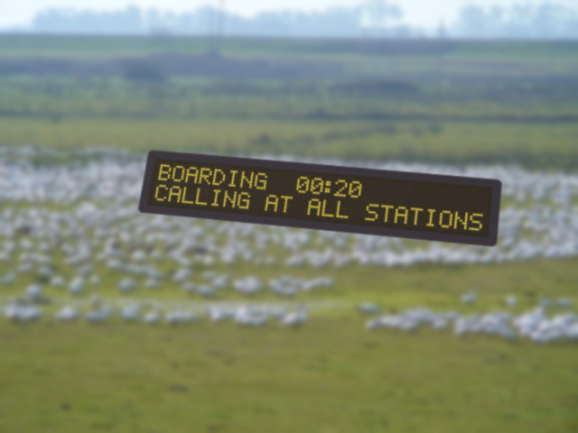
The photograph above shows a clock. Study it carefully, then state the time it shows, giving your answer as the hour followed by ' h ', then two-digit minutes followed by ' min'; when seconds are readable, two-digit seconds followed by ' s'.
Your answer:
0 h 20 min
